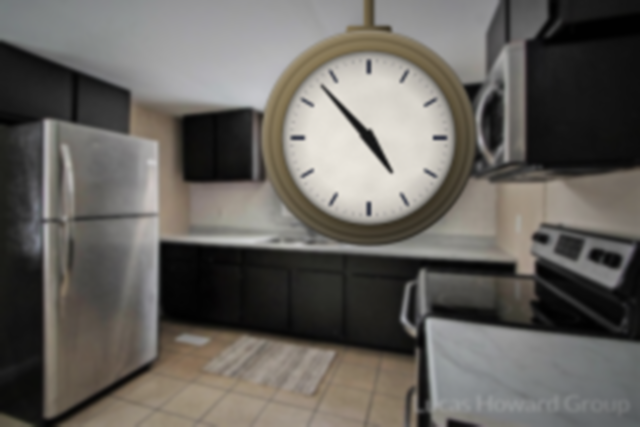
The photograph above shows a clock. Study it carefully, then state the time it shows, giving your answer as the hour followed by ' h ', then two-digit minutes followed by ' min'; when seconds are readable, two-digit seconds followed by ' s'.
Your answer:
4 h 53 min
